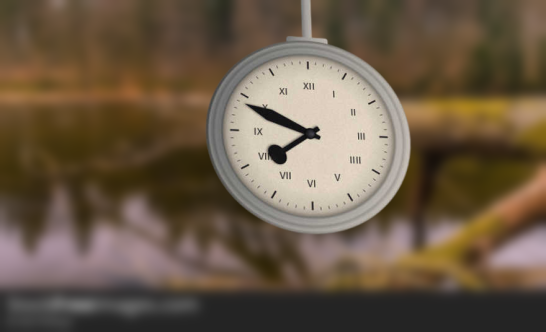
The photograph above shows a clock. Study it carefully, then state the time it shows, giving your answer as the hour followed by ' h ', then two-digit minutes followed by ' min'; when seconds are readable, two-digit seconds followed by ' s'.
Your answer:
7 h 49 min
